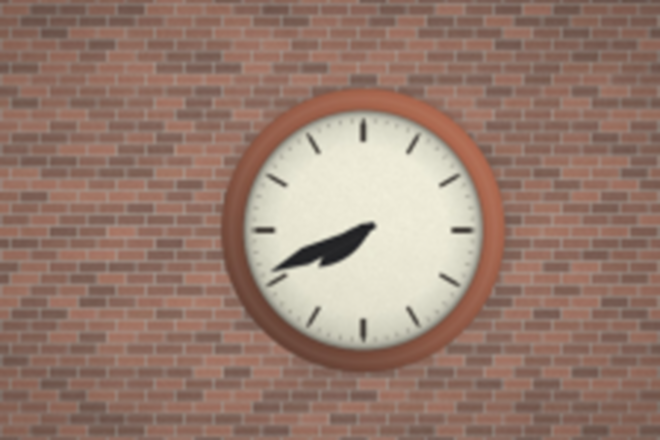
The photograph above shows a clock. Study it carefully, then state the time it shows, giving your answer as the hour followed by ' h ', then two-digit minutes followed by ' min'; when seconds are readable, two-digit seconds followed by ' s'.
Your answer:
7 h 41 min
